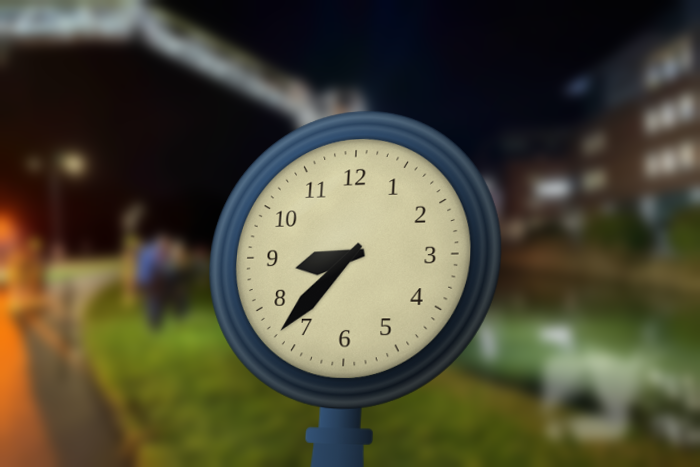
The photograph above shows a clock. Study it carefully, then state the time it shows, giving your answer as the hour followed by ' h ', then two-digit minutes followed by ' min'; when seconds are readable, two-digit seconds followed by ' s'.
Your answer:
8 h 37 min
